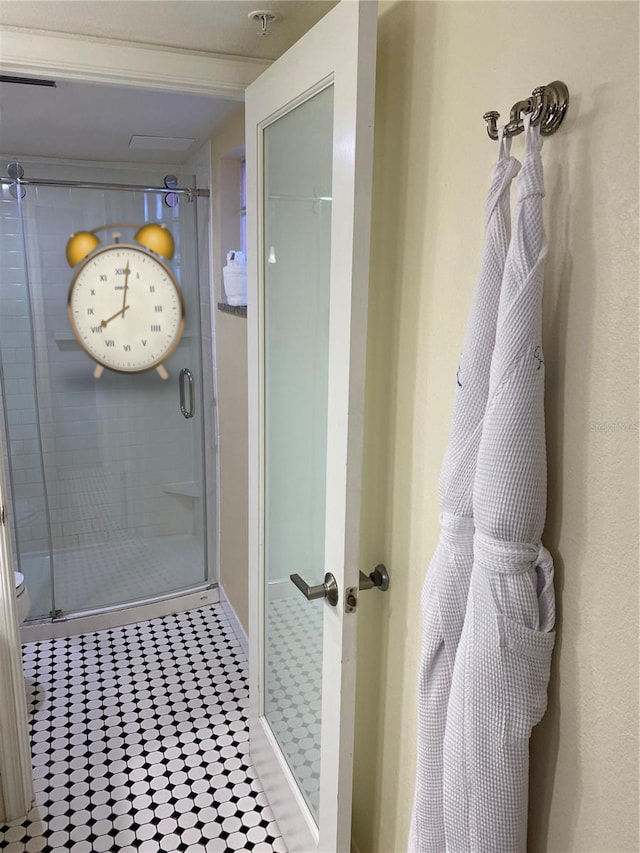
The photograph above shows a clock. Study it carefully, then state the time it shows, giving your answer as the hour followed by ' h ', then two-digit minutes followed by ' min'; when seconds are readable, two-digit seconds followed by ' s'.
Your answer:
8 h 02 min
